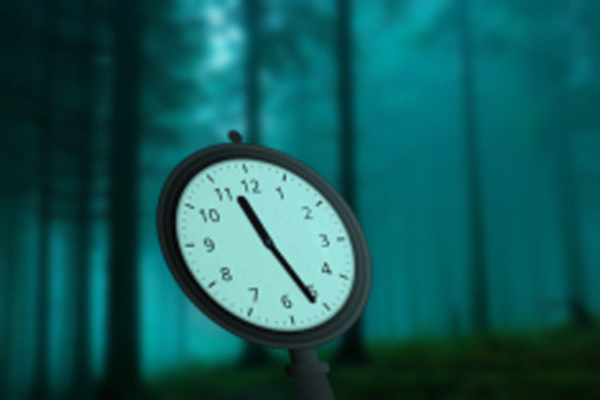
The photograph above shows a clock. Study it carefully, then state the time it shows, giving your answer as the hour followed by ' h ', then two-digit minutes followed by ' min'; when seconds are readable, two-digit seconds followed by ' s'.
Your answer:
11 h 26 min
